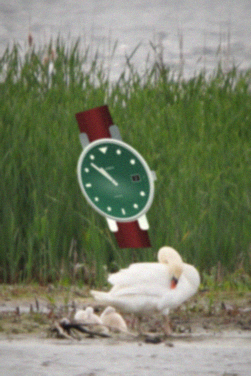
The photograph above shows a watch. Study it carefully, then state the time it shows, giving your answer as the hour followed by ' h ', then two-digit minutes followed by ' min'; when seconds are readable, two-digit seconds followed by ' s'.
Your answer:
10 h 53 min
